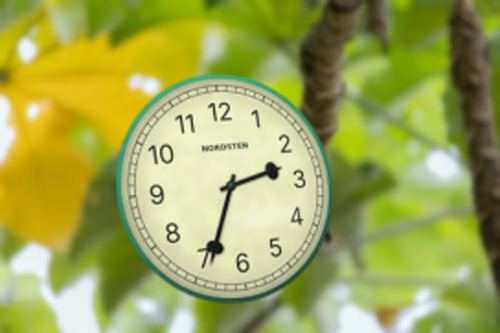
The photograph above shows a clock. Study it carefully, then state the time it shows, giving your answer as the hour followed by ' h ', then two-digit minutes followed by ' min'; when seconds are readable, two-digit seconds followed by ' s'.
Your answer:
2 h 34 min
